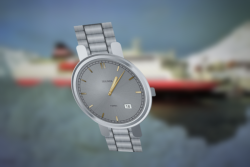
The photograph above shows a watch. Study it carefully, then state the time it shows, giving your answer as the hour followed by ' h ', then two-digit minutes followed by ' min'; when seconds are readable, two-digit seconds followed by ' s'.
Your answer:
1 h 07 min
